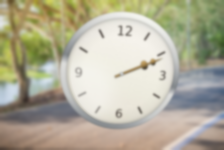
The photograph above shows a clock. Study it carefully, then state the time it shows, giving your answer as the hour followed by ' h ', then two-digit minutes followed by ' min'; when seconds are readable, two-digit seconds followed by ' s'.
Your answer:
2 h 11 min
